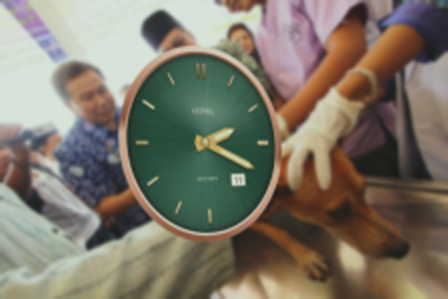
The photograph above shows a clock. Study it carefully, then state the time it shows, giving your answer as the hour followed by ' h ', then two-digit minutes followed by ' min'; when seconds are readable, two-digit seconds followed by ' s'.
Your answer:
2 h 19 min
